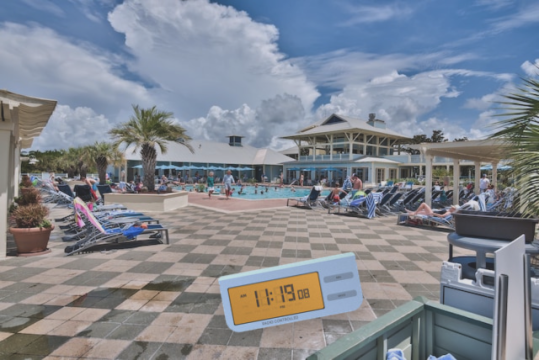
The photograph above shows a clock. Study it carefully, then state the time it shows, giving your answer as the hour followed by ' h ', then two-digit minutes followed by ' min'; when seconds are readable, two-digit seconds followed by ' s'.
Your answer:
11 h 19 min 08 s
